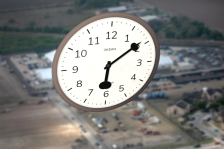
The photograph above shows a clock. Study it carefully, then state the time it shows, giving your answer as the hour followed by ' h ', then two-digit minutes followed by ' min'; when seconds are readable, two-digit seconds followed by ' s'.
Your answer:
6 h 09 min
